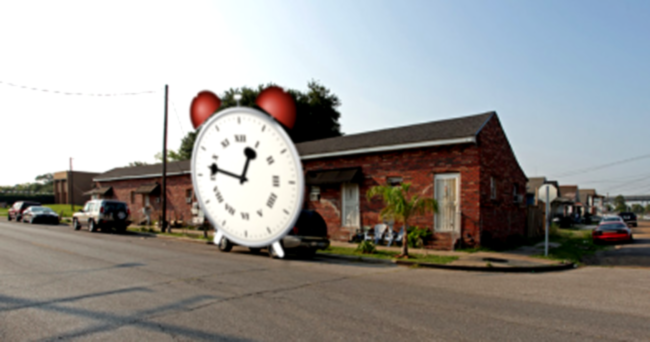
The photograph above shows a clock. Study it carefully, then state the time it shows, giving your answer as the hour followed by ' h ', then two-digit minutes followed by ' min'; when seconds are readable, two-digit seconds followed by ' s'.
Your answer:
12 h 47 min
